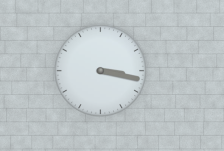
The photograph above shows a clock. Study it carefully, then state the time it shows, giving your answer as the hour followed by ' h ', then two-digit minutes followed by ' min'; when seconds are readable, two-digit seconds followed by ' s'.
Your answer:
3 h 17 min
